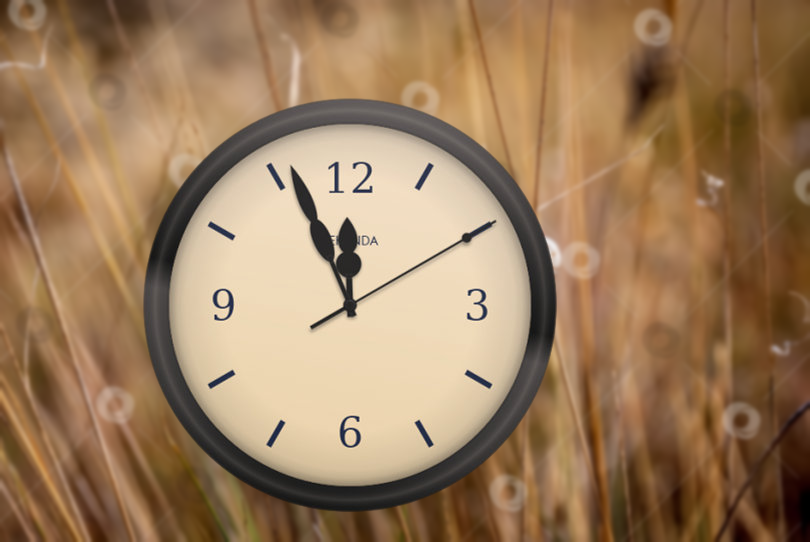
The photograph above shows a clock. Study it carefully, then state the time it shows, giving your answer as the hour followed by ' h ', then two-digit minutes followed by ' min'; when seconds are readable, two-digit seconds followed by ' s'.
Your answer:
11 h 56 min 10 s
